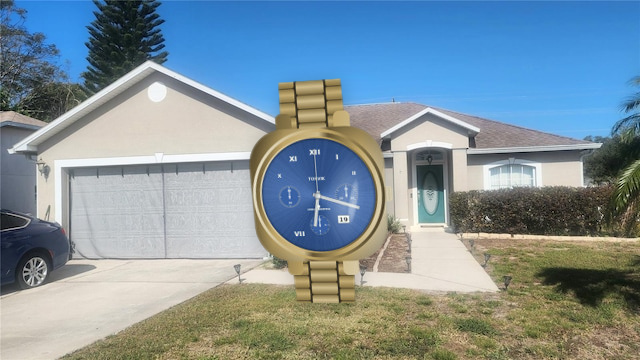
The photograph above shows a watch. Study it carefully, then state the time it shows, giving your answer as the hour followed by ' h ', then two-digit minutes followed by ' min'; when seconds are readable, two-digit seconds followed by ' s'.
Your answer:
6 h 18 min
